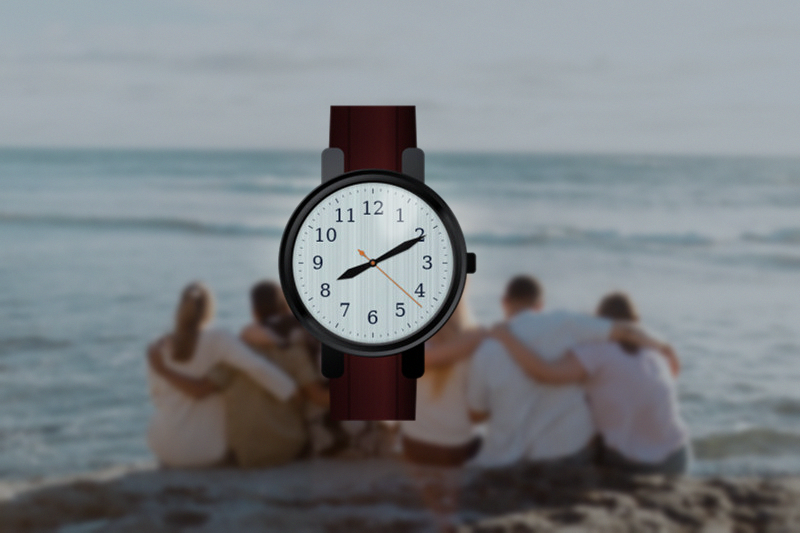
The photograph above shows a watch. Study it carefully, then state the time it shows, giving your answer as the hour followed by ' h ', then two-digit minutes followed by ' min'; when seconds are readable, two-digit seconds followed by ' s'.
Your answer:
8 h 10 min 22 s
